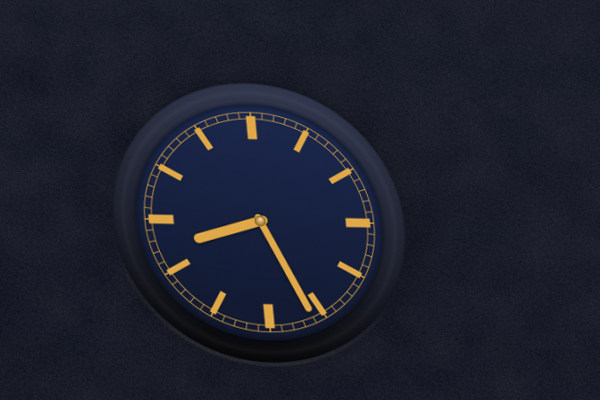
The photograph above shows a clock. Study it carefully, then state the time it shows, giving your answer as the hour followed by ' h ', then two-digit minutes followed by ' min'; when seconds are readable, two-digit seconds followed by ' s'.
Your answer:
8 h 26 min
